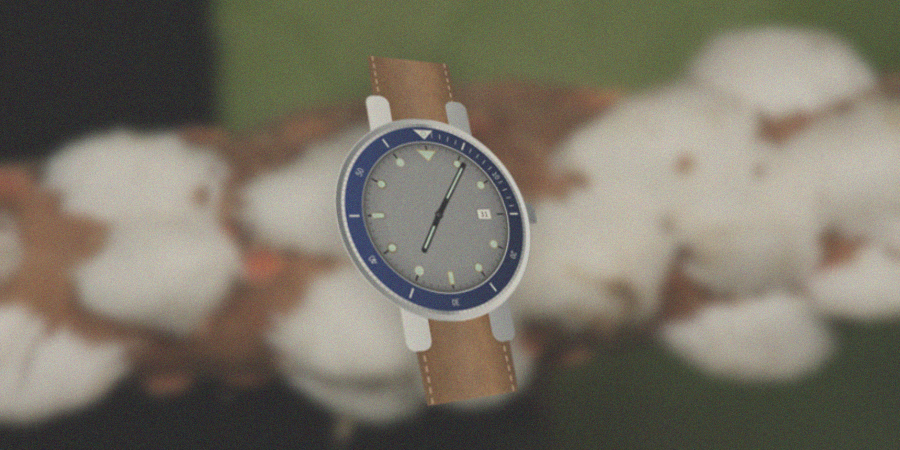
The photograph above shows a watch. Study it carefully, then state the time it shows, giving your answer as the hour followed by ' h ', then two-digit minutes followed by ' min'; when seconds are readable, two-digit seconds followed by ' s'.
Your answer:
7 h 06 min
